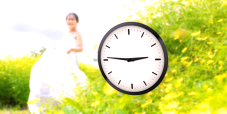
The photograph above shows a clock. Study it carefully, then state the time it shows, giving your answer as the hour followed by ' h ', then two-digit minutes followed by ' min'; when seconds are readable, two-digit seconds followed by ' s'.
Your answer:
2 h 46 min
